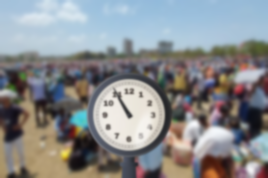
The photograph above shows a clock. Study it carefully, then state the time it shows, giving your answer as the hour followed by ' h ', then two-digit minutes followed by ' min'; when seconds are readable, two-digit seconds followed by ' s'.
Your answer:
10 h 55 min
